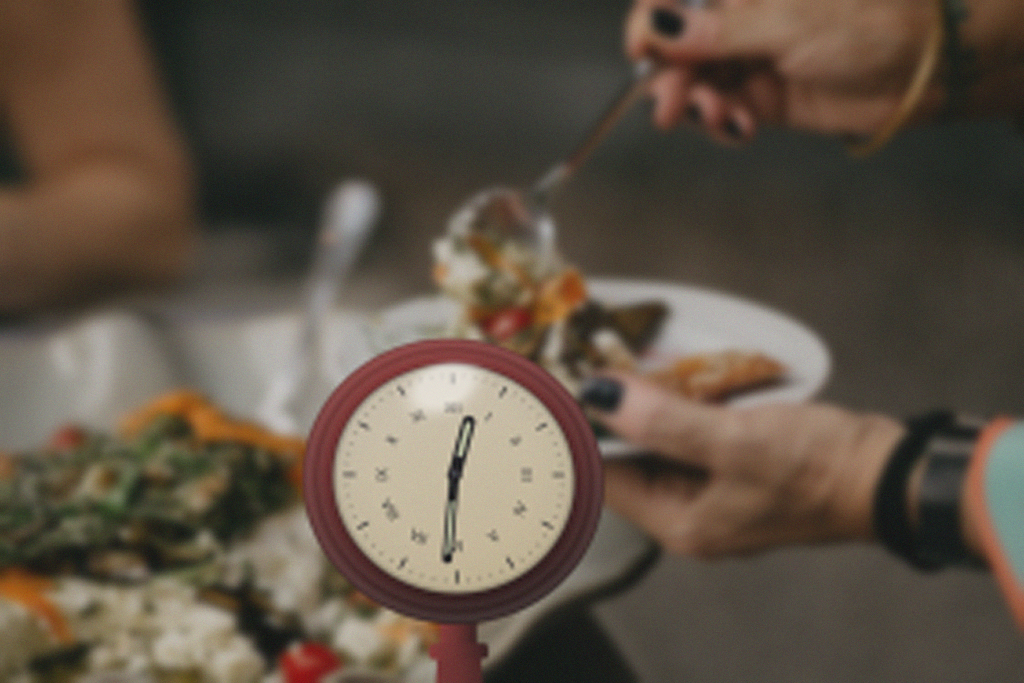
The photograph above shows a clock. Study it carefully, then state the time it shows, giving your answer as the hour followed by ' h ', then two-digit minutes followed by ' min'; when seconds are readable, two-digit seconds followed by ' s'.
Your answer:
12 h 31 min
